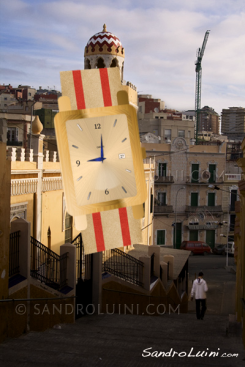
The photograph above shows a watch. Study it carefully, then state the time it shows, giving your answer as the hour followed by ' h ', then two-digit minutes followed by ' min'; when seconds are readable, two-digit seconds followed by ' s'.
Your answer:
9 h 01 min
